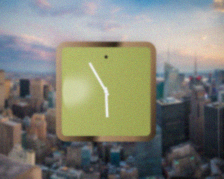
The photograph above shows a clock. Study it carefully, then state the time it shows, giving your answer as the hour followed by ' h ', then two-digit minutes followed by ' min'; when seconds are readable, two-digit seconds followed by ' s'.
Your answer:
5 h 55 min
